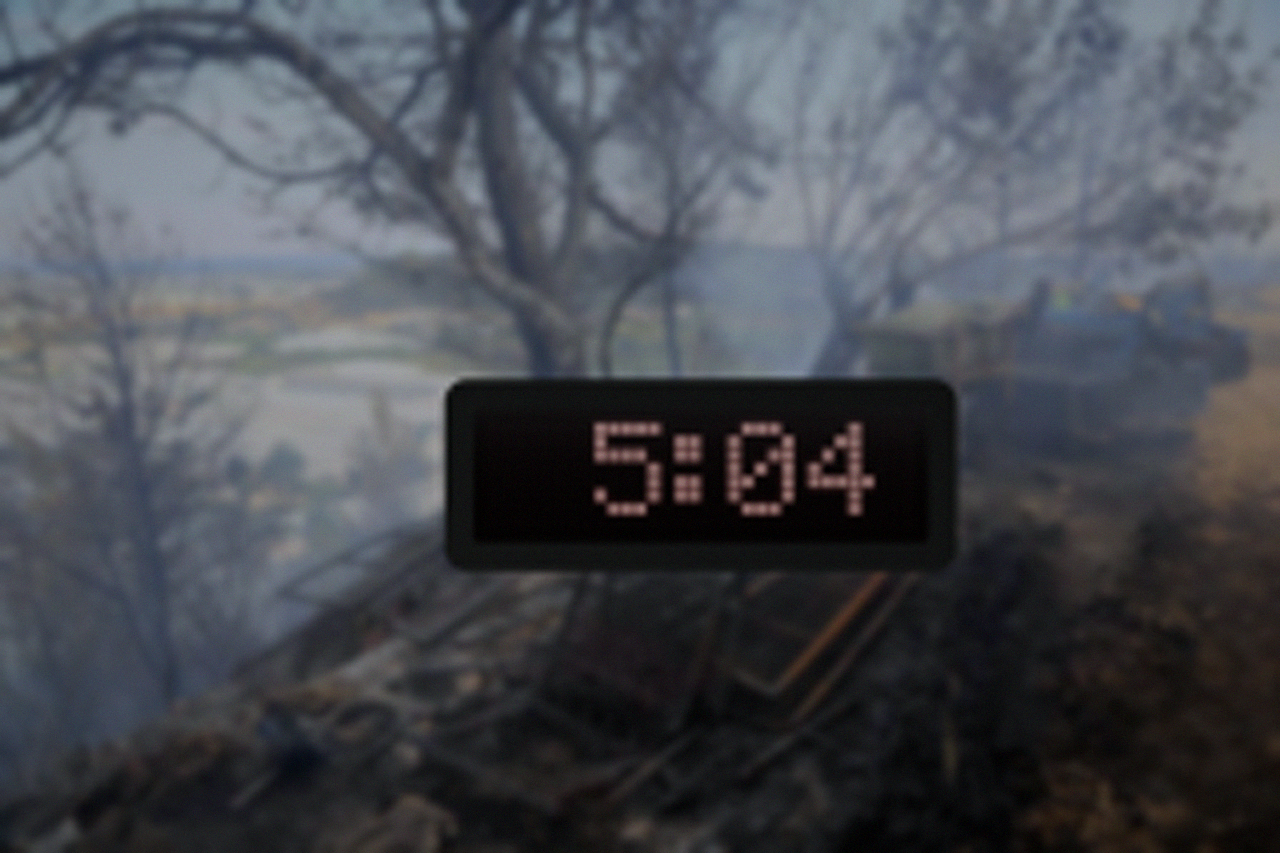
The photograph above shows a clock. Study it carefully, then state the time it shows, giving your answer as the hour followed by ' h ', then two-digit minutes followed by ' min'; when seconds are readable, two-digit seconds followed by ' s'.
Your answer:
5 h 04 min
